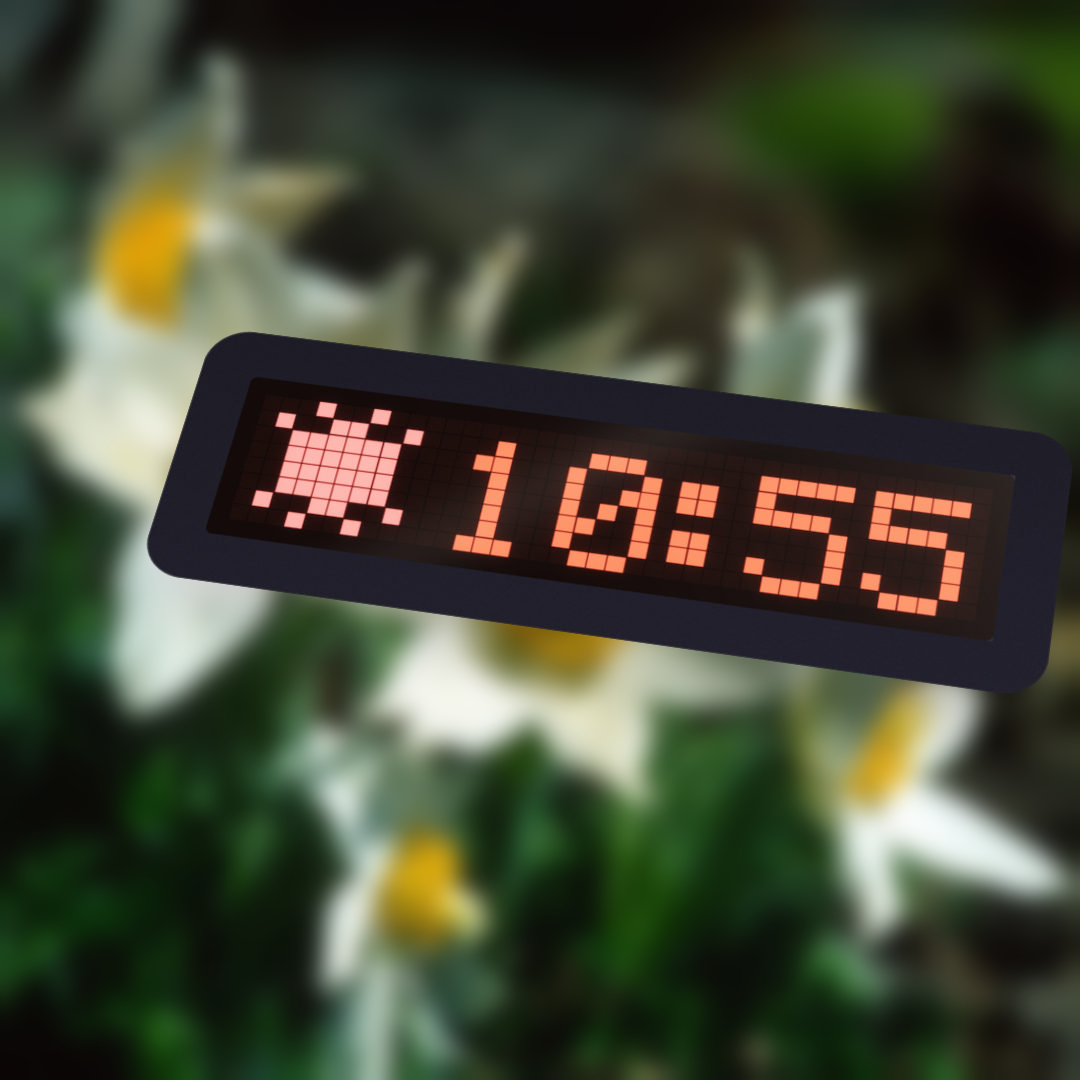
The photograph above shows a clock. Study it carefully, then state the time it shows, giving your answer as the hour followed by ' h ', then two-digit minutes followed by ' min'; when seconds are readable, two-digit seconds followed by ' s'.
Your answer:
10 h 55 min
